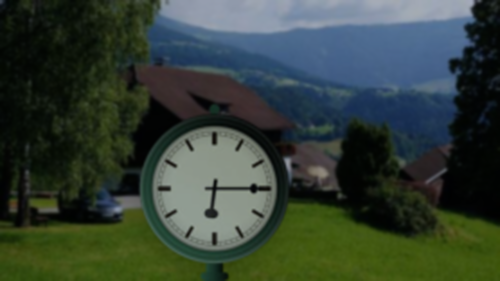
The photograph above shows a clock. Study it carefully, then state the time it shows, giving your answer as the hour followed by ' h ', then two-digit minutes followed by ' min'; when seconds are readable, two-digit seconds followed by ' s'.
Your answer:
6 h 15 min
